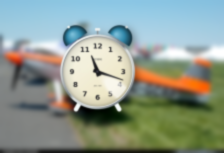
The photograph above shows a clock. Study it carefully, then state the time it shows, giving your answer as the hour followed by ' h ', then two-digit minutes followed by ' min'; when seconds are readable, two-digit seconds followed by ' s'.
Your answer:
11 h 18 min
